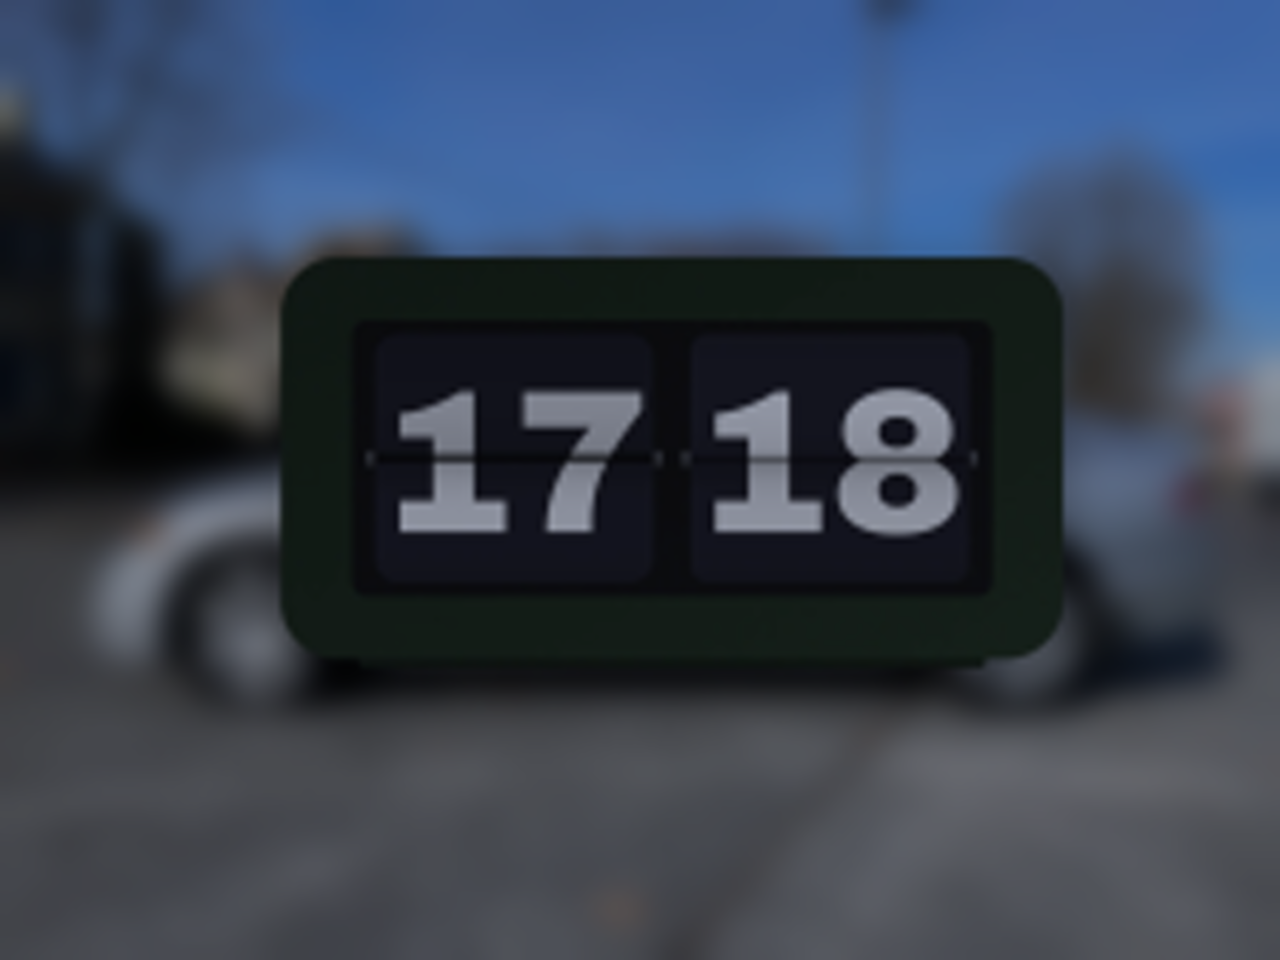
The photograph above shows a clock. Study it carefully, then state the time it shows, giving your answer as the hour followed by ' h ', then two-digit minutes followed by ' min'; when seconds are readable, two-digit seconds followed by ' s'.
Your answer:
17 h 18 min
